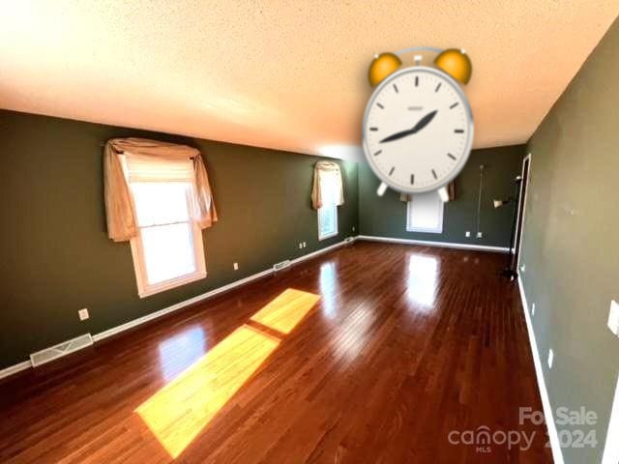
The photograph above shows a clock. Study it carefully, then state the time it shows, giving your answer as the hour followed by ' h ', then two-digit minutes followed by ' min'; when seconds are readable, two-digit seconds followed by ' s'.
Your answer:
1 h 42 min
